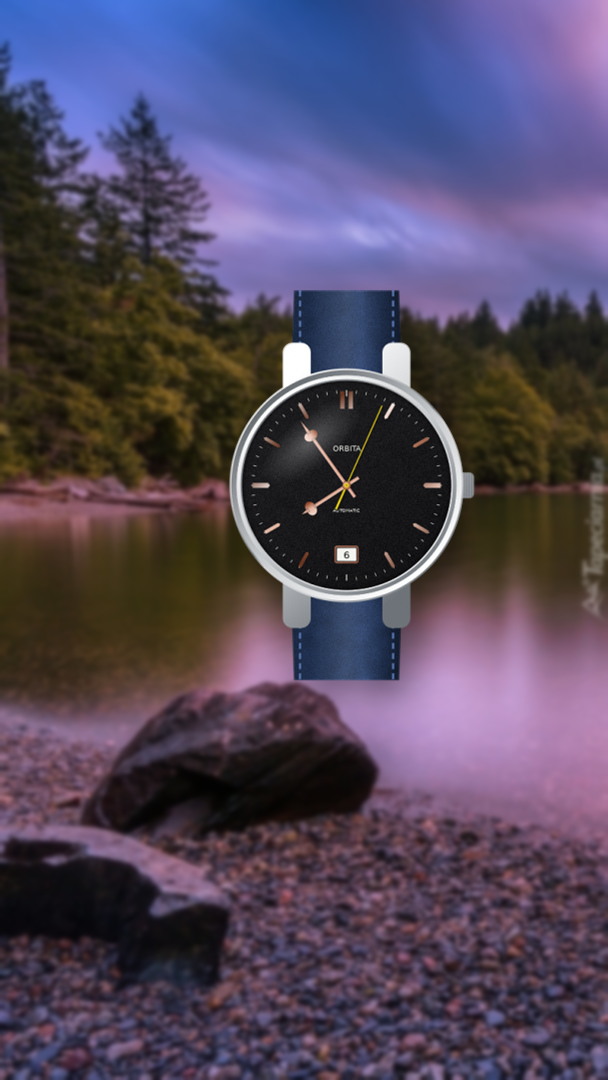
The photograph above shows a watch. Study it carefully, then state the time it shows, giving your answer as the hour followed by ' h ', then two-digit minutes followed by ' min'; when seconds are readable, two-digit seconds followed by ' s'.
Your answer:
7 h 54 min 04 s
